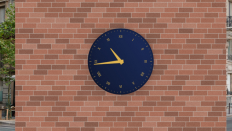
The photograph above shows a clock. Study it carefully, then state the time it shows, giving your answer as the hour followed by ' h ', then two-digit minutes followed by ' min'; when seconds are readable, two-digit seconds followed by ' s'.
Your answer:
10 h 44 min
